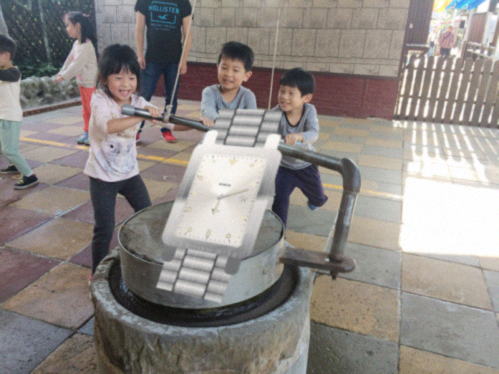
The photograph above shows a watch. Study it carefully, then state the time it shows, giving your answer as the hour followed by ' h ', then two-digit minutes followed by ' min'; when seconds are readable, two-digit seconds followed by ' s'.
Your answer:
6 h 11 min
